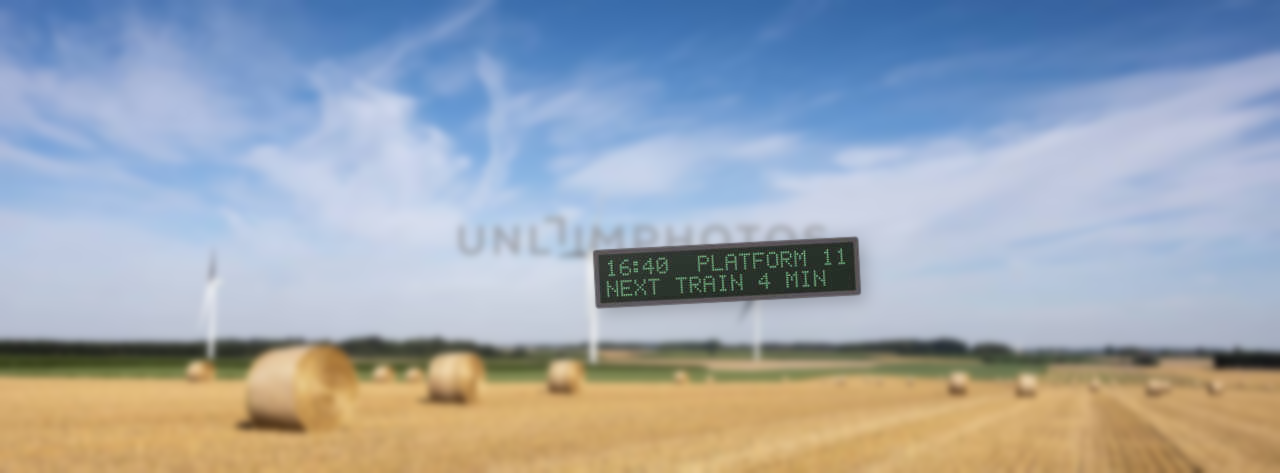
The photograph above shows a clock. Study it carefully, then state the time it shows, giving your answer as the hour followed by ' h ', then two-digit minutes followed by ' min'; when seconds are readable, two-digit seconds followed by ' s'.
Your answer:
16 h 40 min
